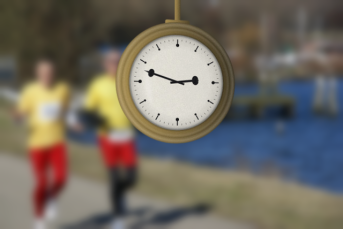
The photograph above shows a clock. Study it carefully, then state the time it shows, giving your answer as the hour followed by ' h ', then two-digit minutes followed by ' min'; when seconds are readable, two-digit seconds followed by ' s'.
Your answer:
2 h 48 min
